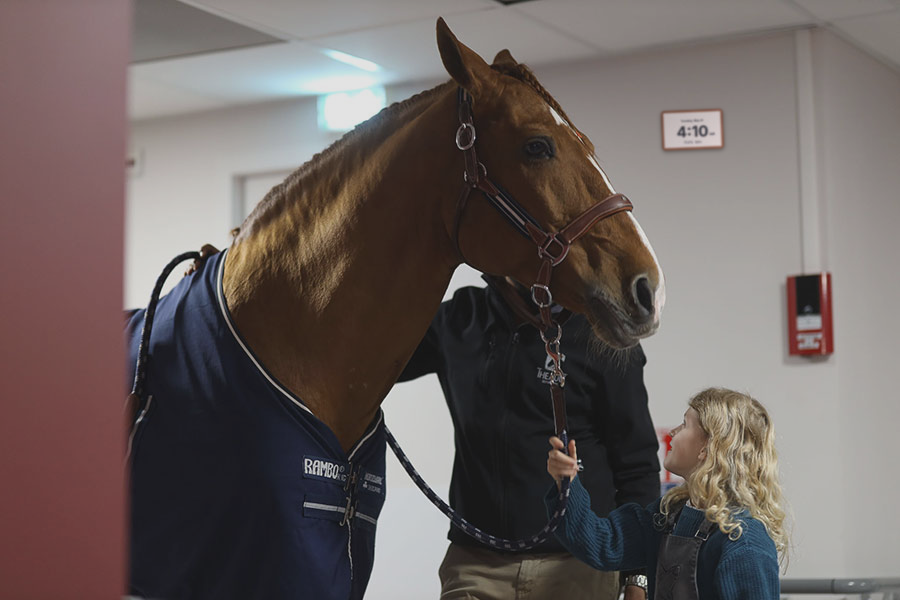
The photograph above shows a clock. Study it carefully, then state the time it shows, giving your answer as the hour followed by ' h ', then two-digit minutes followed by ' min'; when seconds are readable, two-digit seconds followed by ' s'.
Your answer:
4 h 10 min
